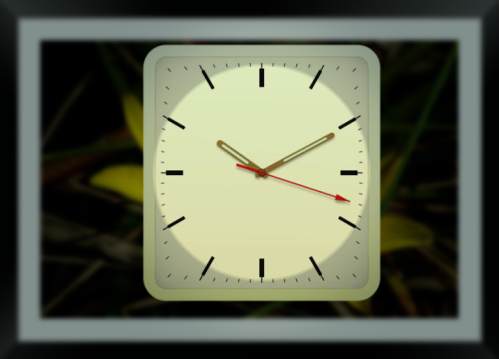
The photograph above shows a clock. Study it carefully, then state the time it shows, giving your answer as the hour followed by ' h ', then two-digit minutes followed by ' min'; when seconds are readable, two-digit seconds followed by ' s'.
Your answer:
10 h 10 min 18 s
